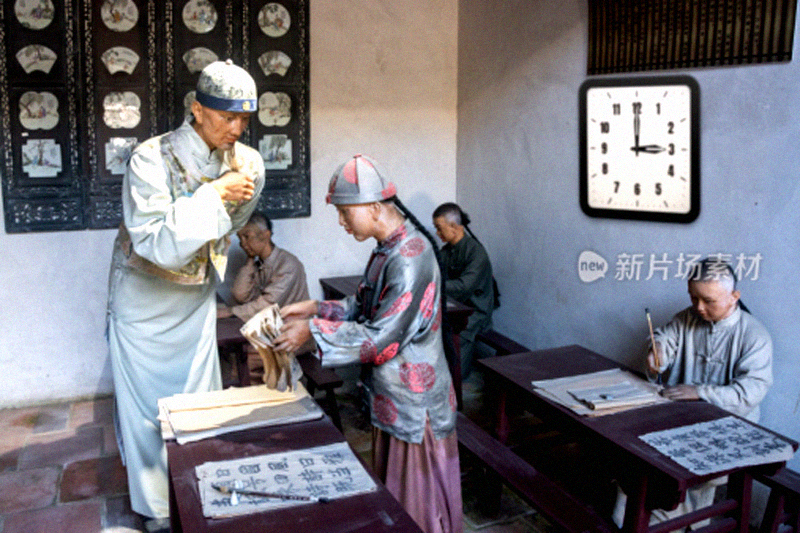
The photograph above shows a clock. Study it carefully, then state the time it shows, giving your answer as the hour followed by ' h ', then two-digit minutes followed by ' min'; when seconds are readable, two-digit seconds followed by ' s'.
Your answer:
3 h 00 min
